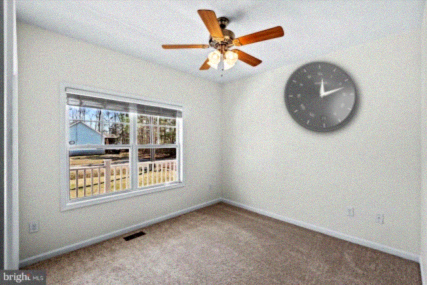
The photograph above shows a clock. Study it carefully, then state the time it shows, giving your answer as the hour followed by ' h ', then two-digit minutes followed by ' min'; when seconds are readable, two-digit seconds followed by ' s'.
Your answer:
12 h 12 min
